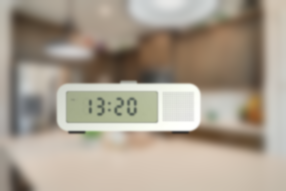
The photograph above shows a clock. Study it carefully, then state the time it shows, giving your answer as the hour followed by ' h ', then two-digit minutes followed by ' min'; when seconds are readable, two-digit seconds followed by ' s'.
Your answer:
13 h 20 min
